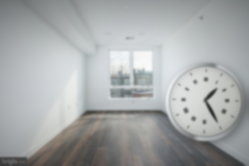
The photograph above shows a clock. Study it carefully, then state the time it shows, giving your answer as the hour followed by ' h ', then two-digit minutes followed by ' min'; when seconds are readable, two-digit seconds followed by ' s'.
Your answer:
1 h 25 min
